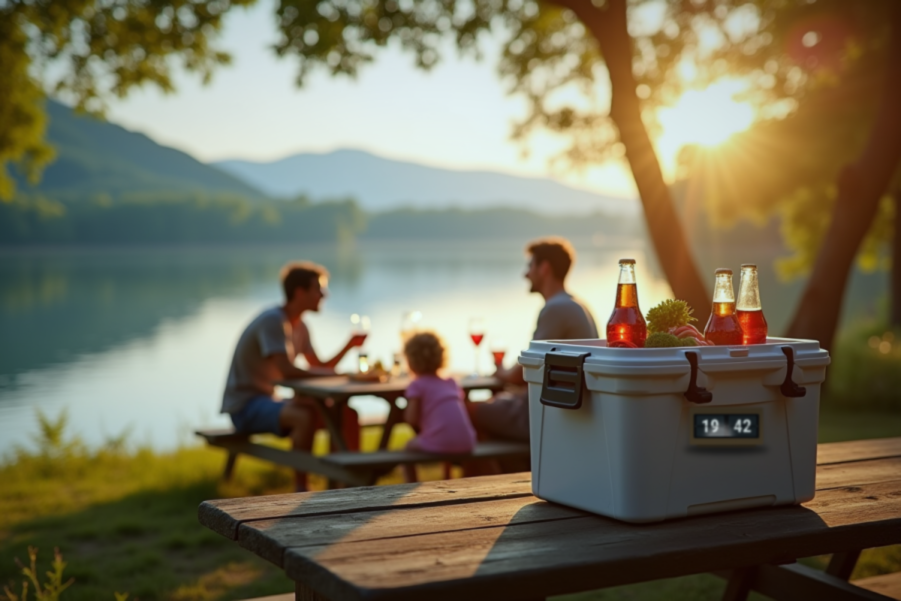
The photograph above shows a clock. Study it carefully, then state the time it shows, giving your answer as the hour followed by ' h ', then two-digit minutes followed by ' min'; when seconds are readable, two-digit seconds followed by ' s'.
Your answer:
19 h 42 min
